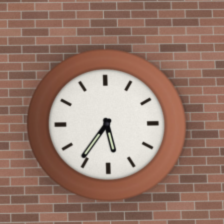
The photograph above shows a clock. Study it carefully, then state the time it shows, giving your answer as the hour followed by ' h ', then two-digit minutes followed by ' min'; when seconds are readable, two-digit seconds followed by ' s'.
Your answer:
5 h 36 min
